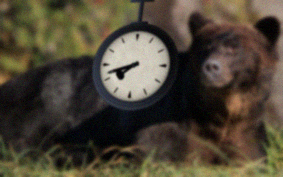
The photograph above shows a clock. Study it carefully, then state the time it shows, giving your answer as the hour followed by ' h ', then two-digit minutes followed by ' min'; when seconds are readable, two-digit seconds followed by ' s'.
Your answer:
7 h 42 min
